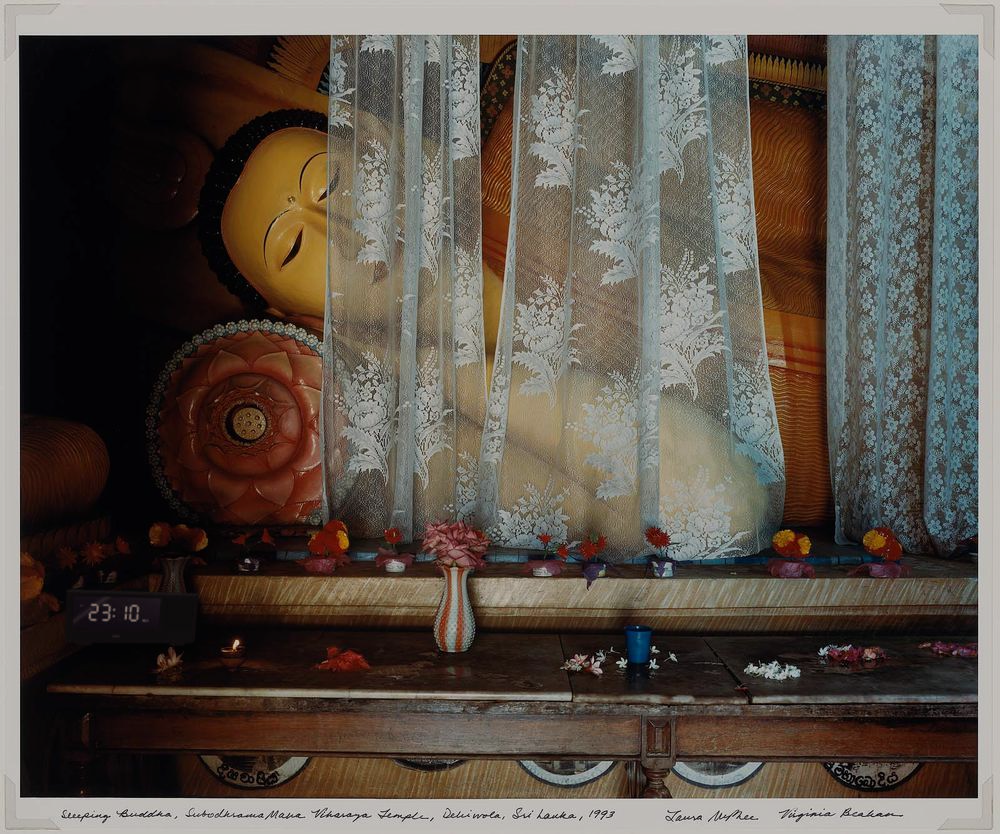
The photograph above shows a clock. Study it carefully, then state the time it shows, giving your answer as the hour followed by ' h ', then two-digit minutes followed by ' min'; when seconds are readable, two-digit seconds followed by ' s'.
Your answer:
23 h 10 min
